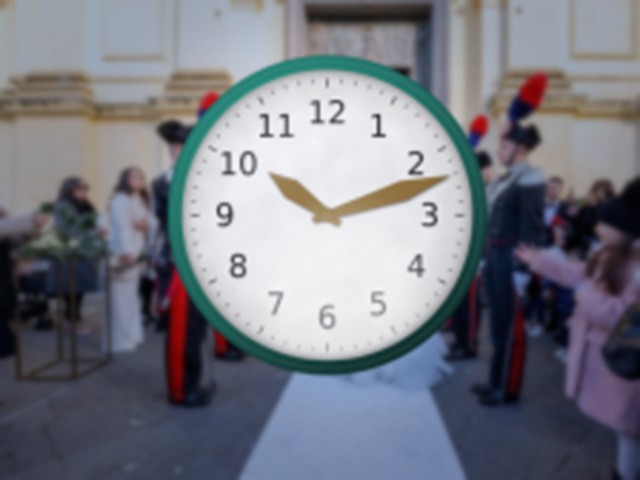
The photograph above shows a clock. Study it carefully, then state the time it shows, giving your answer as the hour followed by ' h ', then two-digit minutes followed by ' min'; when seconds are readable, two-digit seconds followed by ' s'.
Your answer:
10 h 12 min
